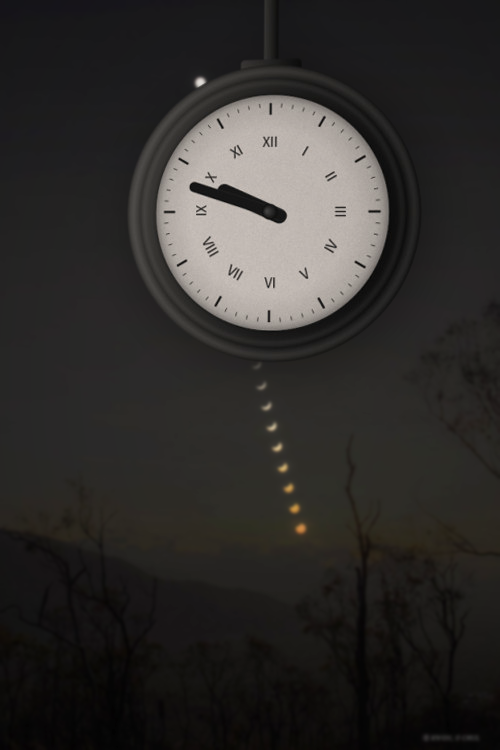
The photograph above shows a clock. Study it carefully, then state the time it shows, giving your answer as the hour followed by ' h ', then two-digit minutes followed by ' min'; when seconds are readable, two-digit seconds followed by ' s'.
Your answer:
9 h 48 min
